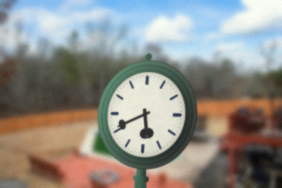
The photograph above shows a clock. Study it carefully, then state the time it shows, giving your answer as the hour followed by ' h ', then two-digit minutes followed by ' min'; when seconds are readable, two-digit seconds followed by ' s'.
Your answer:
5 h 41 min
